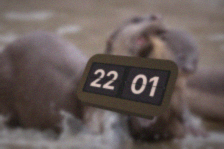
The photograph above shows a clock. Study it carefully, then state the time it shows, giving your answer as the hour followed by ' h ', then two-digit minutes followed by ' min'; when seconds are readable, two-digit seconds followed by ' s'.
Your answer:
22 h 01 min
